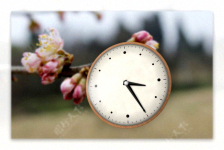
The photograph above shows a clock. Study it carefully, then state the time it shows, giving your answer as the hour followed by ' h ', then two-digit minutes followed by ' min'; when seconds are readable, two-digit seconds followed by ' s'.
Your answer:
3 h 25 min
